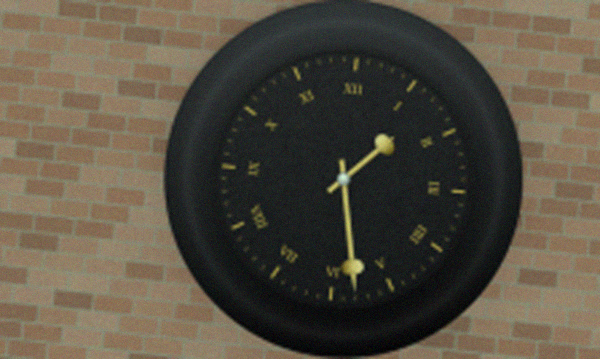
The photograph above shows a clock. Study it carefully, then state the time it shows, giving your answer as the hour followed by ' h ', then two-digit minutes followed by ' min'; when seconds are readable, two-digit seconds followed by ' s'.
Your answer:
1 h 28 min
